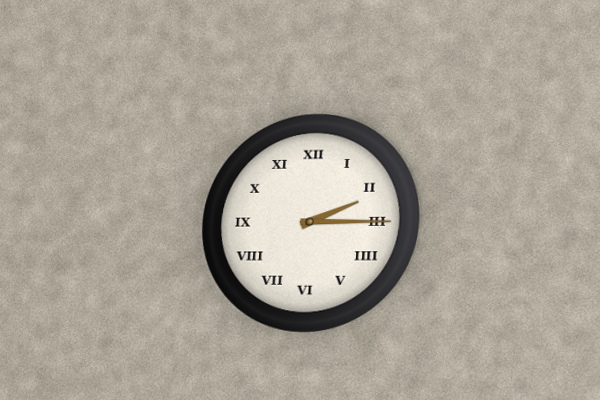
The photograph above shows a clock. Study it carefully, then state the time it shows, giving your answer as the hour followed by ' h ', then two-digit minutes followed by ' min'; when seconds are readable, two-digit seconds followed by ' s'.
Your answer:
2 h 15 min
